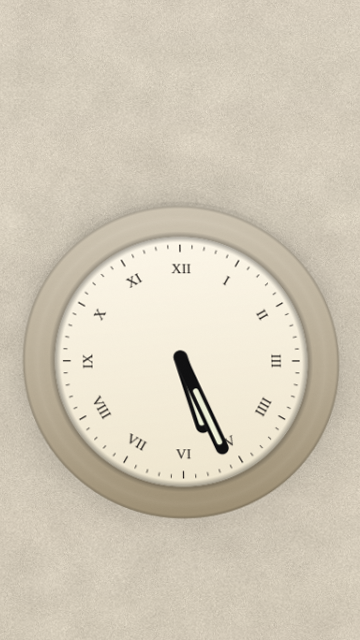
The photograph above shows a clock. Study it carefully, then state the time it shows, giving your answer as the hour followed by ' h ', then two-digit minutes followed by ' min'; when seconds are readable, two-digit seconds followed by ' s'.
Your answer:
5 h 26 min
